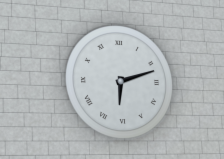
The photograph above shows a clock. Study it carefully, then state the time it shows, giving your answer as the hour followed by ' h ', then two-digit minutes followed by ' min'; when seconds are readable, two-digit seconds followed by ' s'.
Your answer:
6 h 12 min
